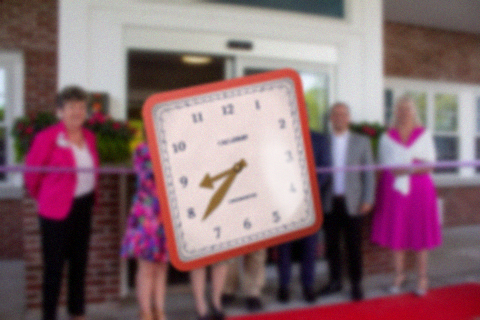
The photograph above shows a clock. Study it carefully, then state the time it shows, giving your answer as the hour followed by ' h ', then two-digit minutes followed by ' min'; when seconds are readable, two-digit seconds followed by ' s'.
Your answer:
8 h 38 min
